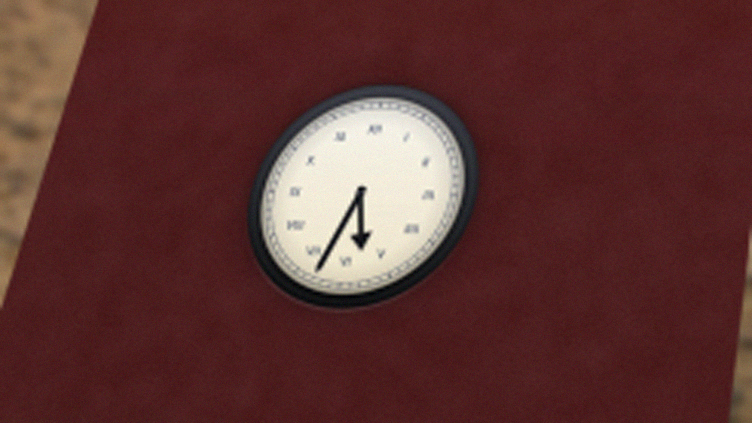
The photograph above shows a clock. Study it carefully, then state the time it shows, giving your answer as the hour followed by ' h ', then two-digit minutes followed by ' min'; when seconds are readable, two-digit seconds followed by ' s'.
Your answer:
5 h 33 min
